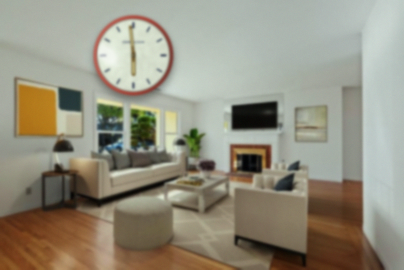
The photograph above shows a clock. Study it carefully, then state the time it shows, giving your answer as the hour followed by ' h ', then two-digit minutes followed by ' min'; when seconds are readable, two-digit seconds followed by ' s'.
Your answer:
5 h 59 min
